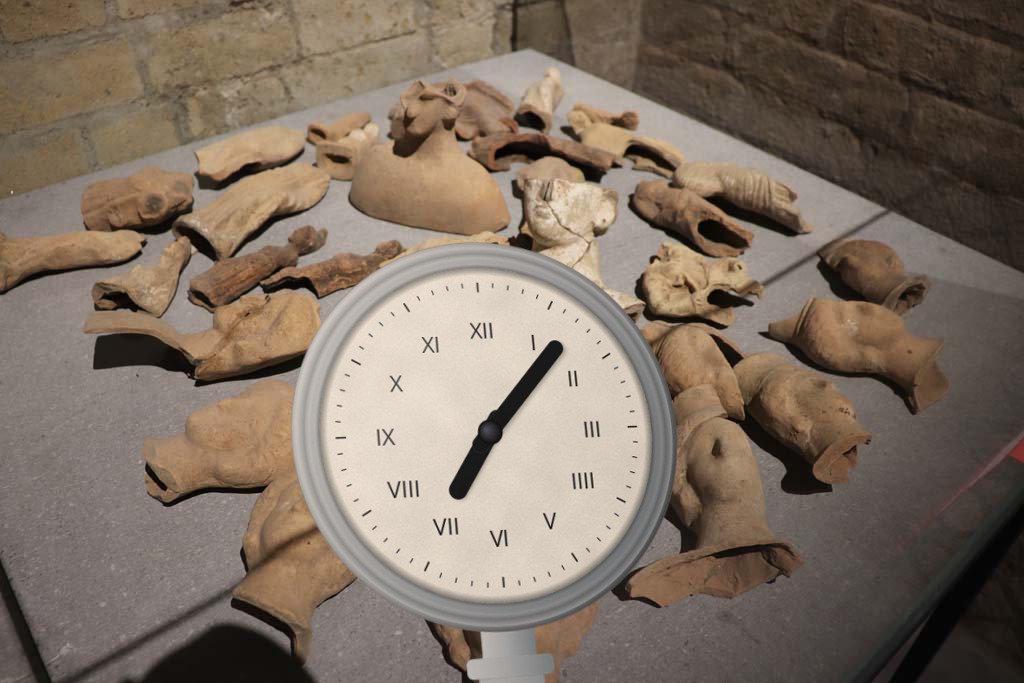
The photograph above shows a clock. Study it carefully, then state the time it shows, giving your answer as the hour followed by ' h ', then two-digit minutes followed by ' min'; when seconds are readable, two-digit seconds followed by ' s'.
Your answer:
7 h 07 min
